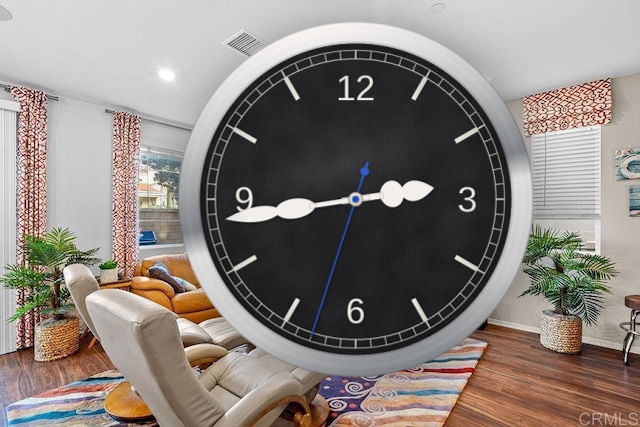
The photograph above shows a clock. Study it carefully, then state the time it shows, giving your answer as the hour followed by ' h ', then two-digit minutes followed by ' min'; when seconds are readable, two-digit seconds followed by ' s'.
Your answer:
2 h 43 min 33 s
